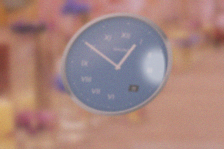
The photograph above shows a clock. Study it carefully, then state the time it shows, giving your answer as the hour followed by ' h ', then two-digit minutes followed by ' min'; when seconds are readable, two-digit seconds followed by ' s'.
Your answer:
12 h 50 min
